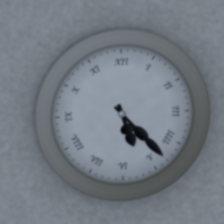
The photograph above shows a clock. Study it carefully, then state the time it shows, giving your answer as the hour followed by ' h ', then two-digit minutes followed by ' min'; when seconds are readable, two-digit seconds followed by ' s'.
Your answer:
5 h 23 min
